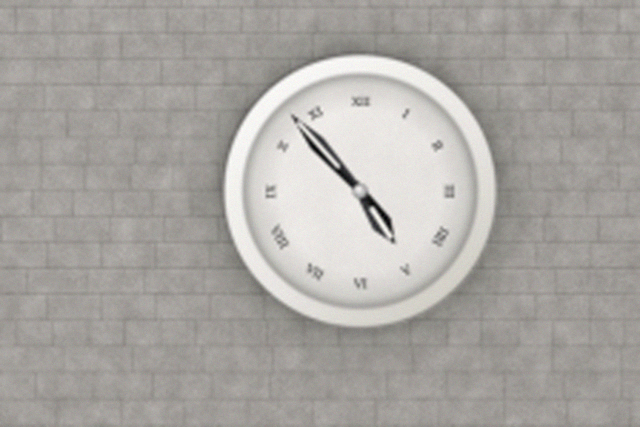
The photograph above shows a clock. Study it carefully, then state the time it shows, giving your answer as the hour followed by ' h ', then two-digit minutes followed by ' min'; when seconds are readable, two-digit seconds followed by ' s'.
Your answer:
4 h 53 min
